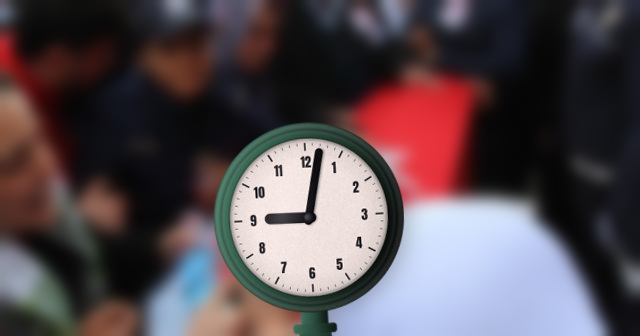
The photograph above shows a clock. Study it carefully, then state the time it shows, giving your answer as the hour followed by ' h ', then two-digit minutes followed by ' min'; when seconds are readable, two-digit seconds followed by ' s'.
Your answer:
9 h 02 min
